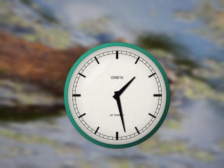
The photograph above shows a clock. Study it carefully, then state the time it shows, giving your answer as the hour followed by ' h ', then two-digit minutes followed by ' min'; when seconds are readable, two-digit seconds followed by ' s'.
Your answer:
1 h 28 min
